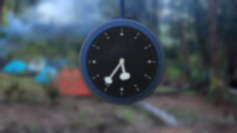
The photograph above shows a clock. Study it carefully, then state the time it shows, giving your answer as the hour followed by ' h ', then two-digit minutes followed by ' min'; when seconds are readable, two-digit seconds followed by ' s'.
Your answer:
5 h 36 min
